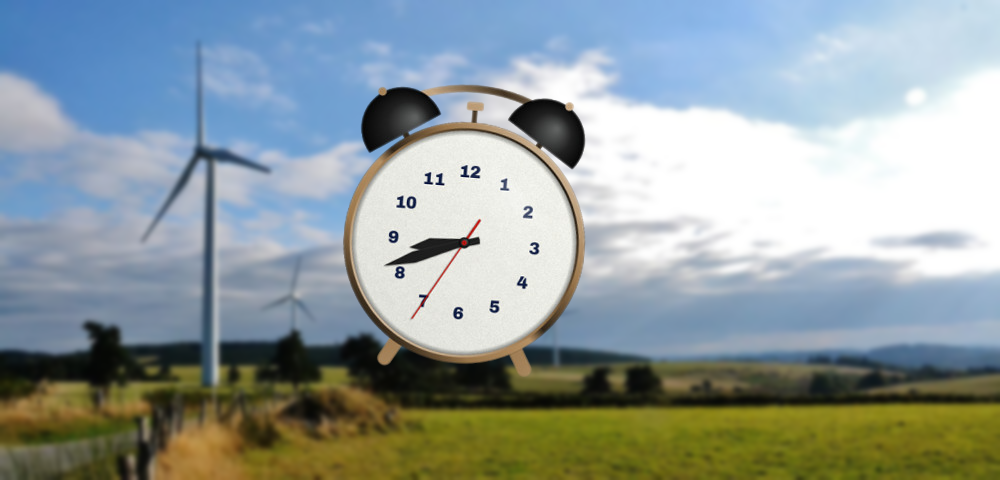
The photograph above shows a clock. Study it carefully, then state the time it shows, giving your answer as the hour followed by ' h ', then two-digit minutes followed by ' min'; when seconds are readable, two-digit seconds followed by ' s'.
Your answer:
8 h 41 min 35 s
